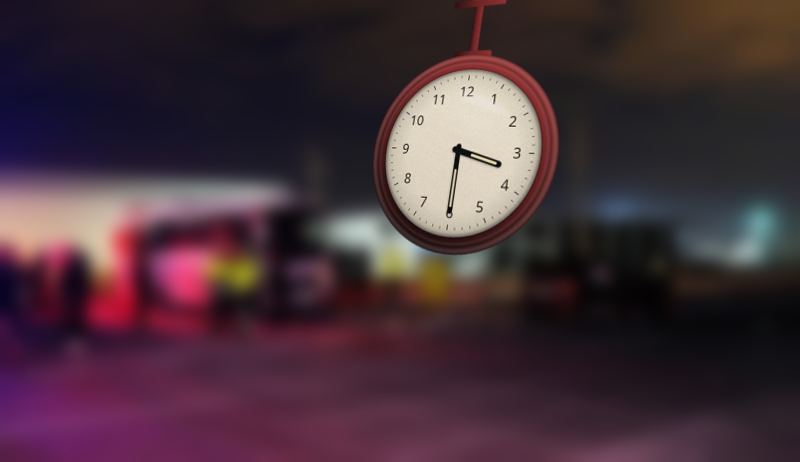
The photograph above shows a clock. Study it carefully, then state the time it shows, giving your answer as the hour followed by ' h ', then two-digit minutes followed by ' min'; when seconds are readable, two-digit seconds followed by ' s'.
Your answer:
3 h 30 min
